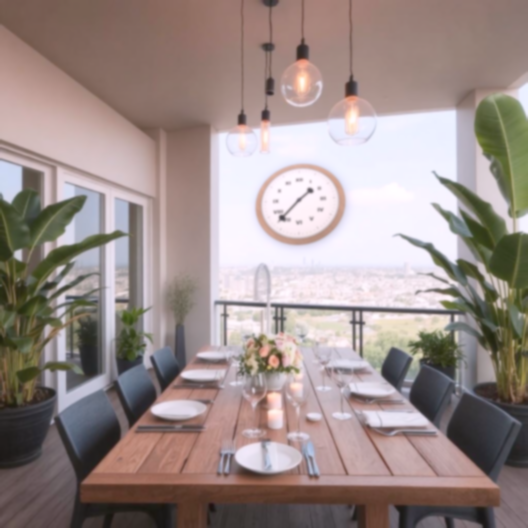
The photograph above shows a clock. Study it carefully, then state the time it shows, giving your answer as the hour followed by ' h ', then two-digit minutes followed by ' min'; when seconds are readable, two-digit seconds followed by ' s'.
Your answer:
1 h 37 min
